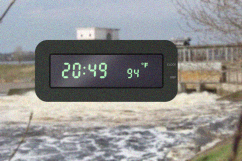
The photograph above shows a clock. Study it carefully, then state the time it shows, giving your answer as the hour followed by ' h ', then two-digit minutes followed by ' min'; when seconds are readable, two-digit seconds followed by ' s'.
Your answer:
20 h 49 min
